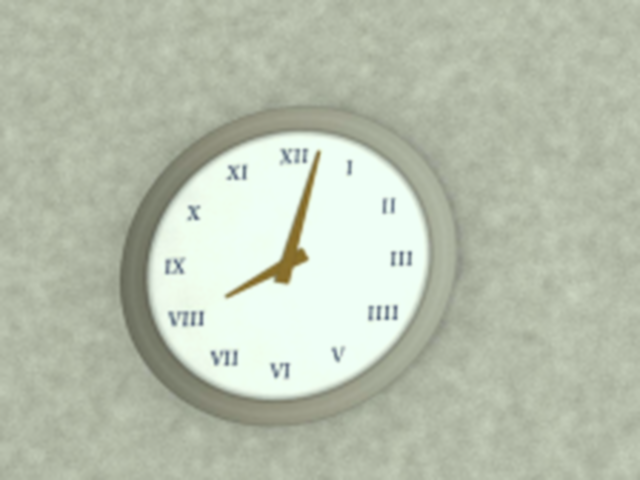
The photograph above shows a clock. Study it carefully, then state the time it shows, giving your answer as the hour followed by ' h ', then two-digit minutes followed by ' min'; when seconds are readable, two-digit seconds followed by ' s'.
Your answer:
8 h 02 min
